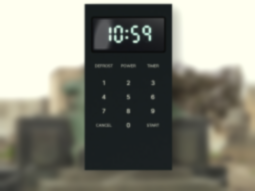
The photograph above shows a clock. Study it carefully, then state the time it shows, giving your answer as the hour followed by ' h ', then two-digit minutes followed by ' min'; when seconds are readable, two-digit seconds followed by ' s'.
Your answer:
10 h 59 min
